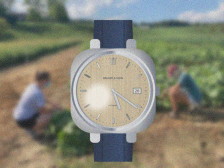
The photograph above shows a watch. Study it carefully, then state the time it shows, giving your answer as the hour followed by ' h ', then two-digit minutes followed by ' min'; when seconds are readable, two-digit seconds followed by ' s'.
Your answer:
5 h 21 min
